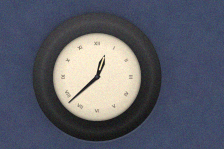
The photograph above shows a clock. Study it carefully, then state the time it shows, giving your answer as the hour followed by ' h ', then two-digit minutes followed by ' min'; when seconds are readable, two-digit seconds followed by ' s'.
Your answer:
12 h 38 min
